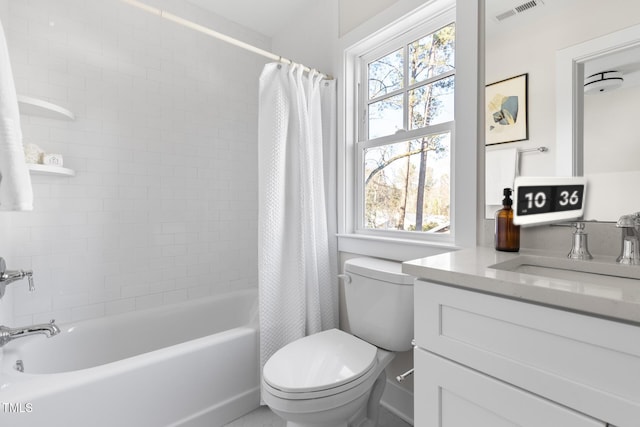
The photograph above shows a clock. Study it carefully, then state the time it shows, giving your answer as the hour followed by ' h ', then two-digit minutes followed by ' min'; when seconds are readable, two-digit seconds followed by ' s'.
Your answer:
10 h 36 min
